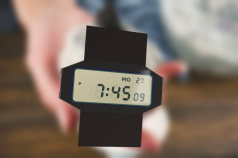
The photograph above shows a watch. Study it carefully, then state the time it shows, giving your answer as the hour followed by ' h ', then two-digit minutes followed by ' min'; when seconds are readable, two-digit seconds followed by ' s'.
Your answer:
7 h 45 min 09 s
